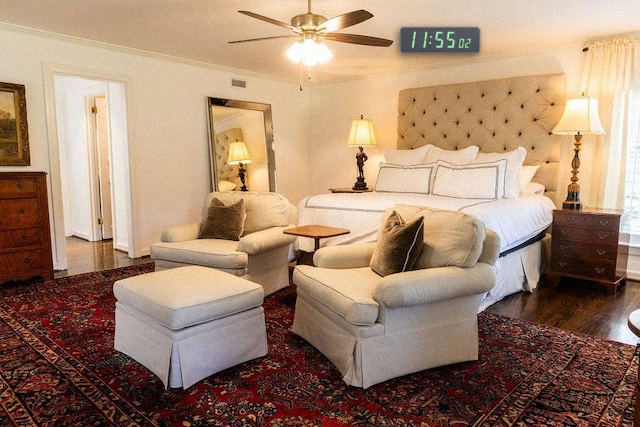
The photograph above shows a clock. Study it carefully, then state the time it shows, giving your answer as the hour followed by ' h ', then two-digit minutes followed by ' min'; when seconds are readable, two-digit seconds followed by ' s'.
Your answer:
11 h 55 min 02 s
